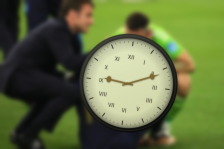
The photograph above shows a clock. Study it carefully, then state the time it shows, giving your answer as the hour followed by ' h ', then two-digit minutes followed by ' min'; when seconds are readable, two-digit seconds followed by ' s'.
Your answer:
9 h 11 min
